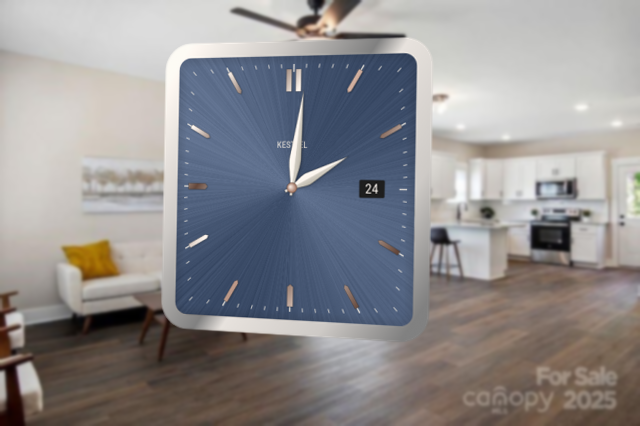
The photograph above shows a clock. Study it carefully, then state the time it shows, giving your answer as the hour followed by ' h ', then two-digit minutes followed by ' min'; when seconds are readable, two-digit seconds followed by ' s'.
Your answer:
2 h 01 min
